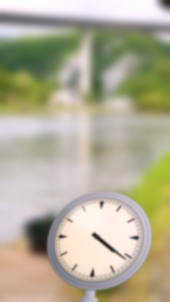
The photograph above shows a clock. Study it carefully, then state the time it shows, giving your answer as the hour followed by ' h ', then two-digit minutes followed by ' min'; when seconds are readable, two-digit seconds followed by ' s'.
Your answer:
4 h 21 min
